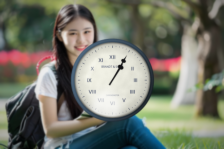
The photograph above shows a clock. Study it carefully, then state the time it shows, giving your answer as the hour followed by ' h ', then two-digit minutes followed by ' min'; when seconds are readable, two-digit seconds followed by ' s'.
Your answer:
1 h 05 min
